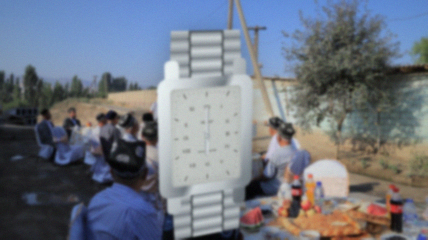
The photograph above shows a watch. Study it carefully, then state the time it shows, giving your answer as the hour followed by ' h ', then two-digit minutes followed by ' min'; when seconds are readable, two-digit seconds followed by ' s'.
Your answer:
6 h 00 min
